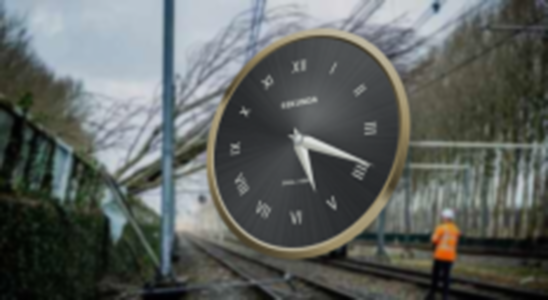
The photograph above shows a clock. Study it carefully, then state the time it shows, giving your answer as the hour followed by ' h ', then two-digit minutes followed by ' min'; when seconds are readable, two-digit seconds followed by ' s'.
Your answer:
5 h 19 min
